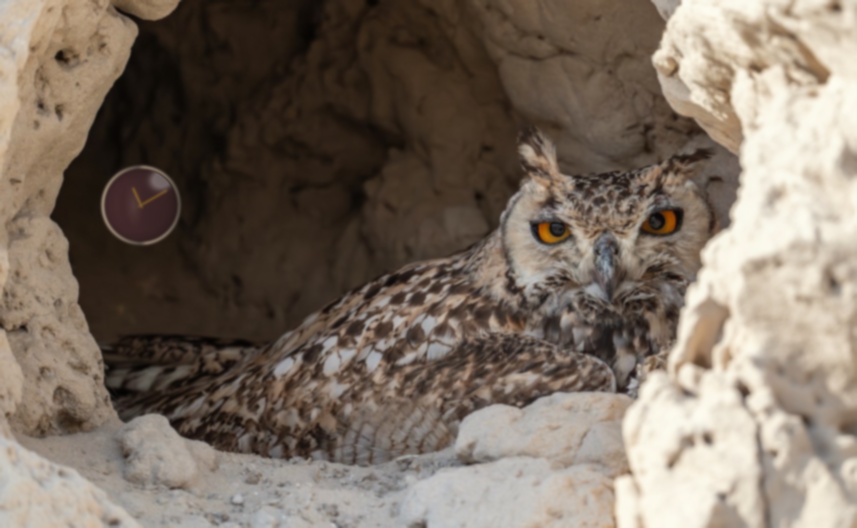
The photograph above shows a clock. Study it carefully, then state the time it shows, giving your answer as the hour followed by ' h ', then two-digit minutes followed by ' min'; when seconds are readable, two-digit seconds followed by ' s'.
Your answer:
11 h 10 min
